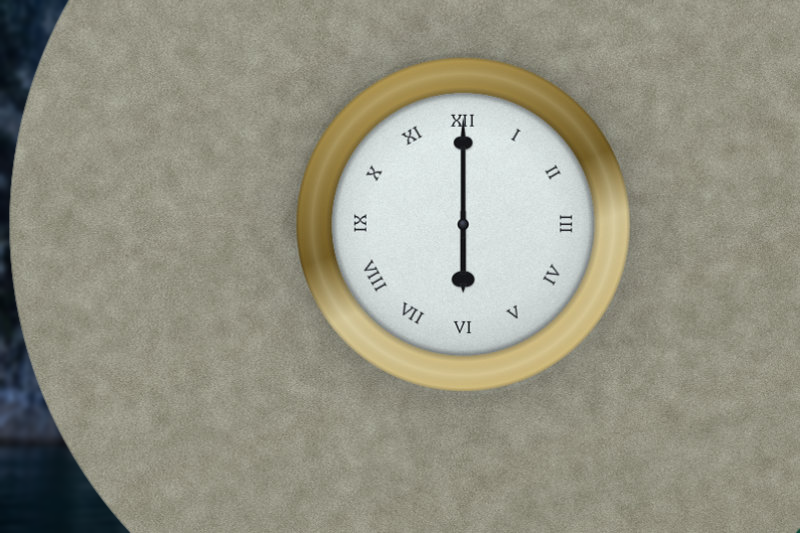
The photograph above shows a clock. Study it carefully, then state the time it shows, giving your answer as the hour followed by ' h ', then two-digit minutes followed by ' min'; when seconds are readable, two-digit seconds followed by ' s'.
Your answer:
6 h 00 min
